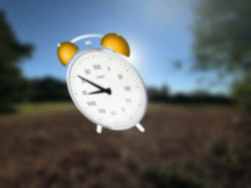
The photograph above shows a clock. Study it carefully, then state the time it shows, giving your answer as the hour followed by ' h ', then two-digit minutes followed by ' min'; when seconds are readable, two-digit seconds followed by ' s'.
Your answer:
8 h 51 min
